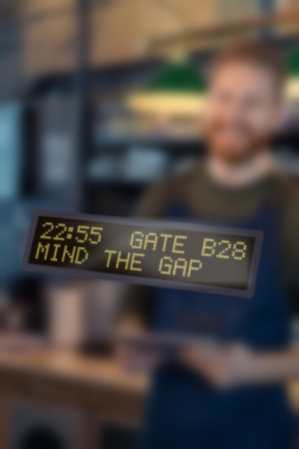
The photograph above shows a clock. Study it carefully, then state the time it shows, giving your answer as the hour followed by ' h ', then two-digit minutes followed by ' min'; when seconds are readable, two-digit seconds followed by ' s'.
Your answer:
22 h 55 min
